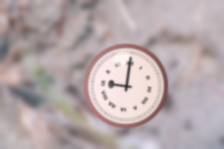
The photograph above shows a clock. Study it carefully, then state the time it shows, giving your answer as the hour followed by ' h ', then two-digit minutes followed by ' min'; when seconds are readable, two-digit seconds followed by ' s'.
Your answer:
9 h 00 min
